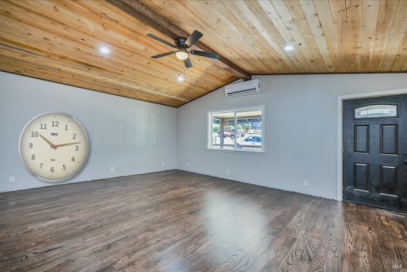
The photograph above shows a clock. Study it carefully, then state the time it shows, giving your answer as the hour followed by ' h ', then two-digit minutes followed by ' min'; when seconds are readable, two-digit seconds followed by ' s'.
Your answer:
10 h 13 min
